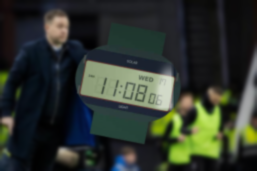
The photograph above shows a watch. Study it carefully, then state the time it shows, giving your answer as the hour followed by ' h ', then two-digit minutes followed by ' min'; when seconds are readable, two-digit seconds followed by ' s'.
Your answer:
11 h 08 min 06 s
